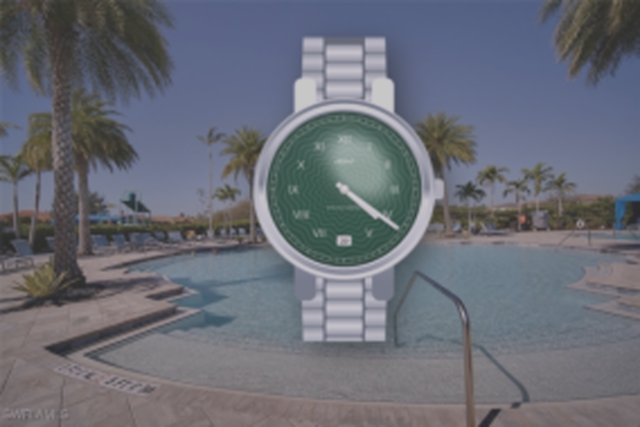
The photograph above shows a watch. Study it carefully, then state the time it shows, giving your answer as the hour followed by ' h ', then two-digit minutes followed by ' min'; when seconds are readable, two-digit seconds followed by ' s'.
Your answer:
4 h 21 min
